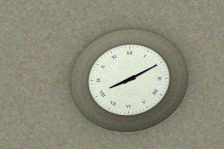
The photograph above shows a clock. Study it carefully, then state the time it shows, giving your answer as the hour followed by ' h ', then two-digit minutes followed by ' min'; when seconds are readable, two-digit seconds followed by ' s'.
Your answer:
8 h 10 min
